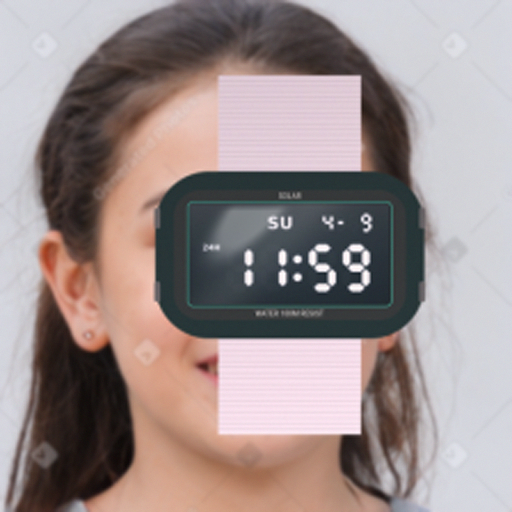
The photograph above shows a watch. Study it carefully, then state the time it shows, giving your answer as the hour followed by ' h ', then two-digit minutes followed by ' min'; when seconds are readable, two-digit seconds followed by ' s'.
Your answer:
11 h 59 min
